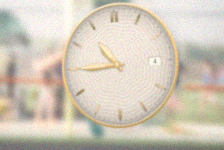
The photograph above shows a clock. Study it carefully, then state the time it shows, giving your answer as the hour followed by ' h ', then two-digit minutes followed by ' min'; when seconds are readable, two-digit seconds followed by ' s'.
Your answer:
10 h 45 min
